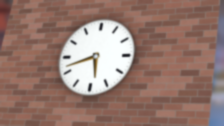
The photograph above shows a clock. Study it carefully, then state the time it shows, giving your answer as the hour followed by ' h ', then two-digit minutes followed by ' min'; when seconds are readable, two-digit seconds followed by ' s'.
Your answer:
5 h 42 min
